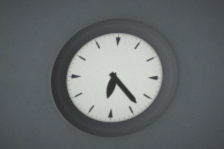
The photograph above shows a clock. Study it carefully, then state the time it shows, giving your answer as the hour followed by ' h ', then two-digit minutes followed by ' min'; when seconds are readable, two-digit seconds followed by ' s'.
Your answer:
6 h 23 min
